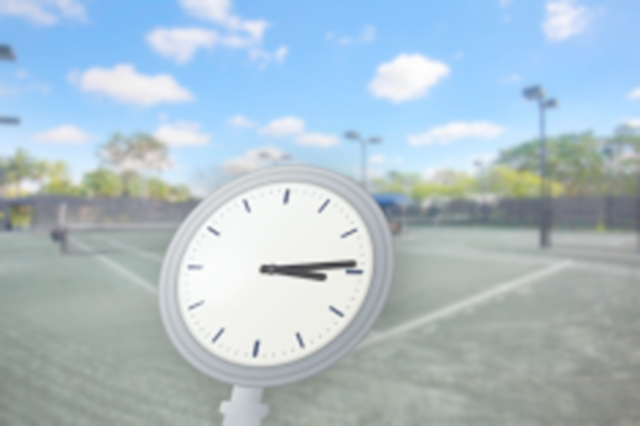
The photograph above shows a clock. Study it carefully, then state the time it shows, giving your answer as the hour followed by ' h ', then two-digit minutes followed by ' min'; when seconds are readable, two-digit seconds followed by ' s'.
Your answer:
3 h 14 min
